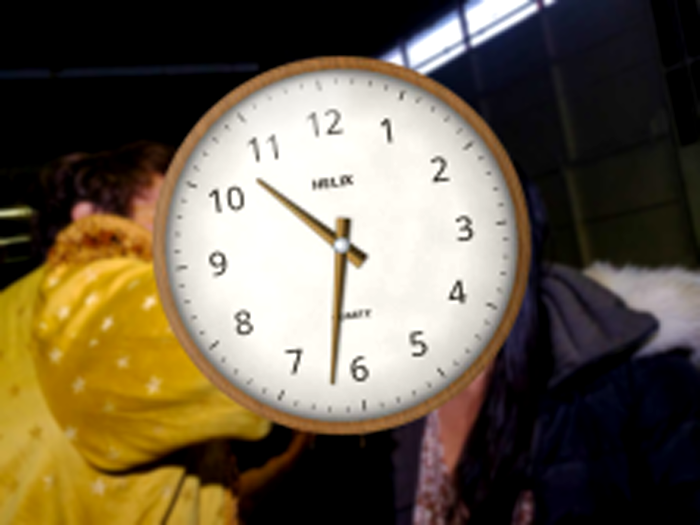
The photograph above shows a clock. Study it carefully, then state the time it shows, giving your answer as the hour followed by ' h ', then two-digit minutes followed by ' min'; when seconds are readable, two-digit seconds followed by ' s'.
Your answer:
10 h 32 min
